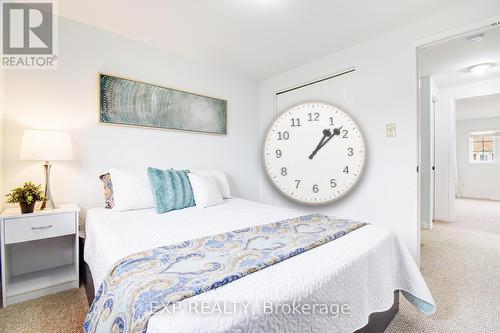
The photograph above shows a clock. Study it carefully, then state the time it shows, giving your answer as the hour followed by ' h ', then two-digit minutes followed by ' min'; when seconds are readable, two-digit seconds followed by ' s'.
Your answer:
1 h 08 min
